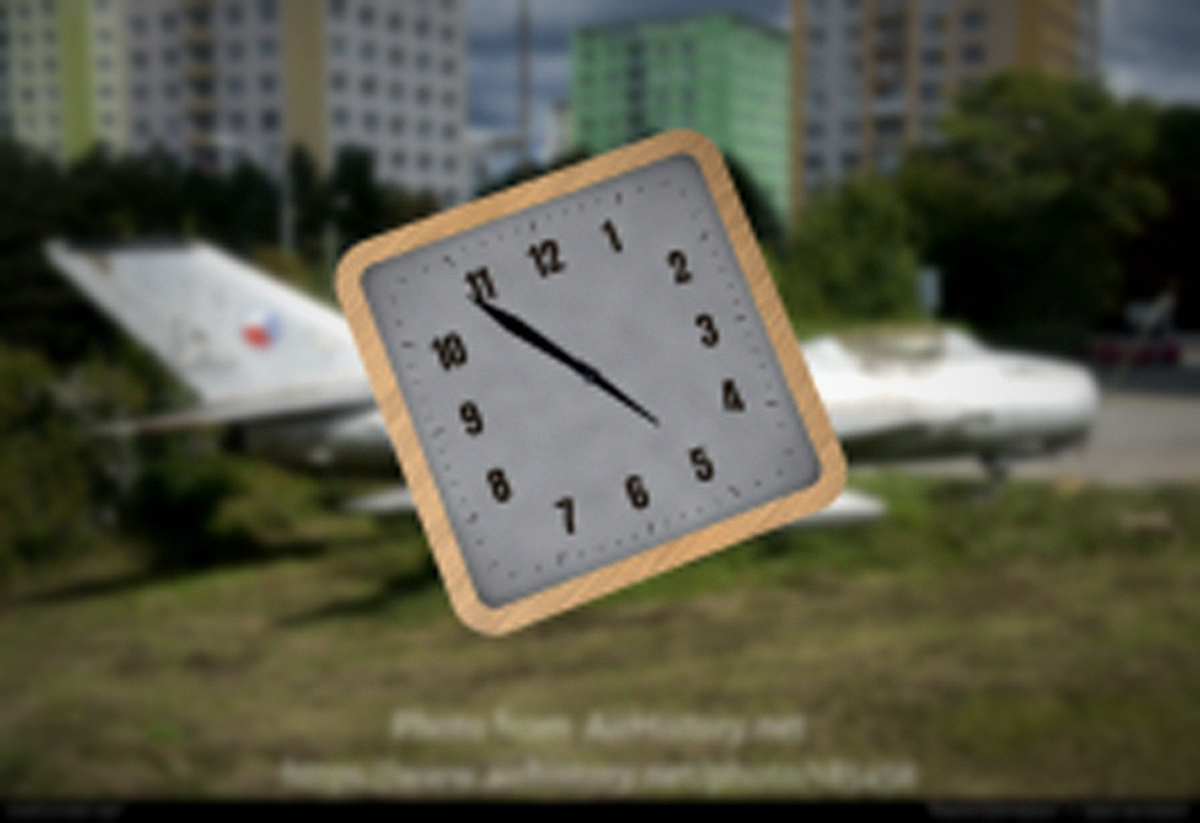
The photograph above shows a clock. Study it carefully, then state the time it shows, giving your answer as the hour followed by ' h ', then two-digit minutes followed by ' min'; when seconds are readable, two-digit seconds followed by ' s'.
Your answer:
4 h 54 min
